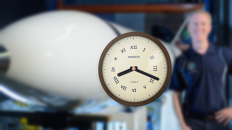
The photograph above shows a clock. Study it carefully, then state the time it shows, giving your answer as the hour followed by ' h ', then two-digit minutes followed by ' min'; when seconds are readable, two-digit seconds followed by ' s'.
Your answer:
8 h 19 min
